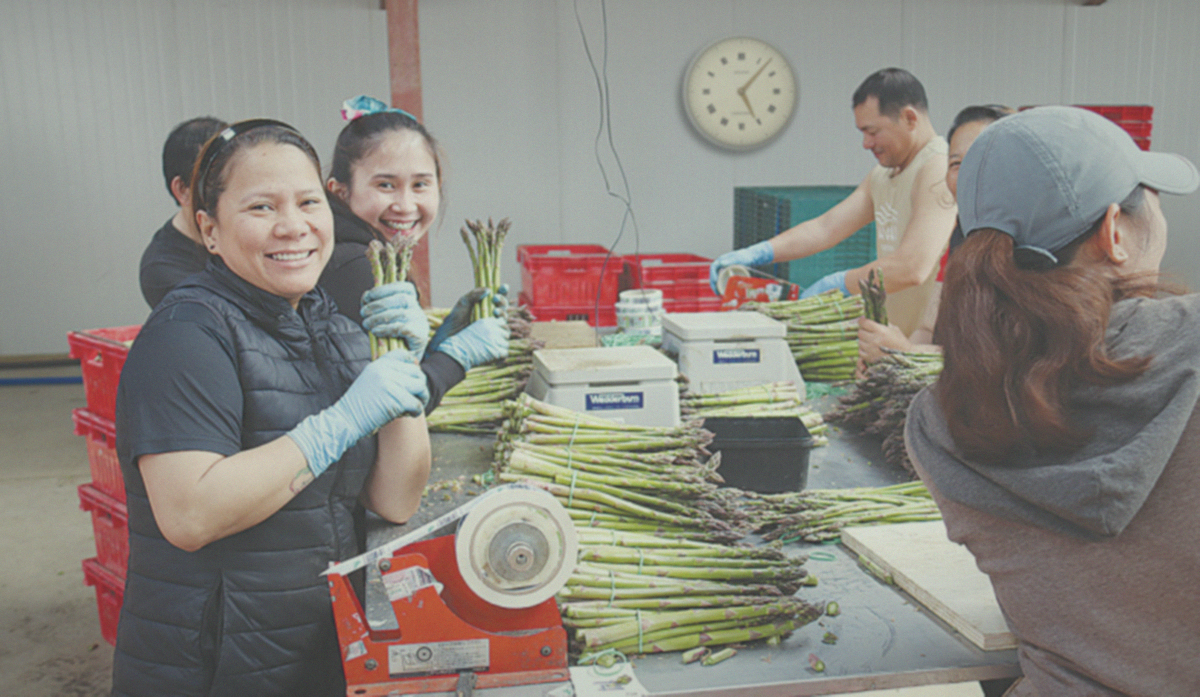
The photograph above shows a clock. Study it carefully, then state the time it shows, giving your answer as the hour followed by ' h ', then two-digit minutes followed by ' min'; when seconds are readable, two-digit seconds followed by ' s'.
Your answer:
5 h 07 min
